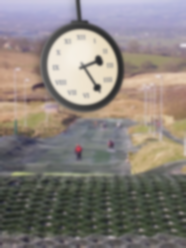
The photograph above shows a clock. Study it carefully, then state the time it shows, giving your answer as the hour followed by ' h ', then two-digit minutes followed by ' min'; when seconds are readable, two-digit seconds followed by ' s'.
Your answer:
2 h 25 min
